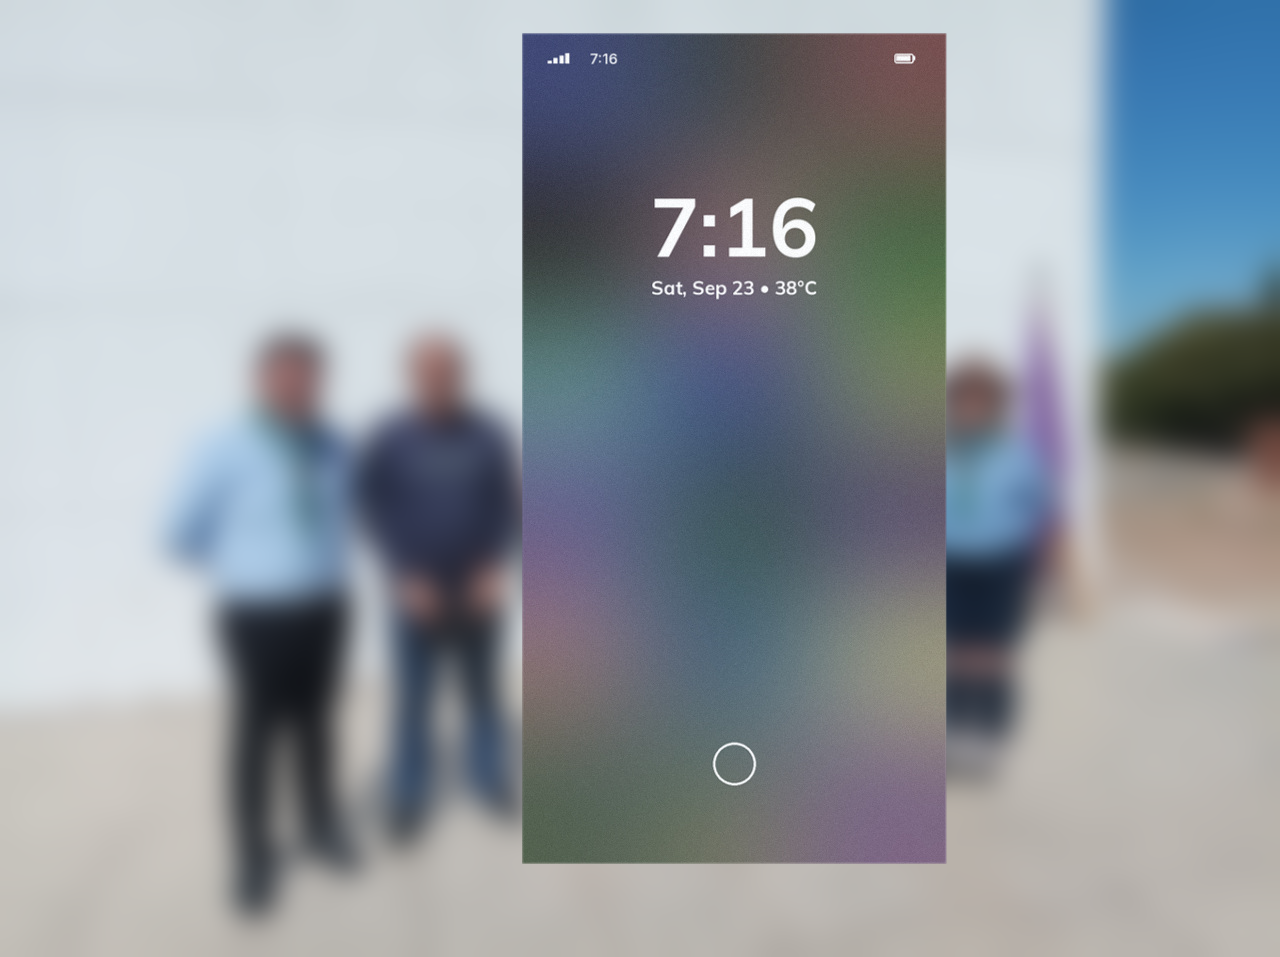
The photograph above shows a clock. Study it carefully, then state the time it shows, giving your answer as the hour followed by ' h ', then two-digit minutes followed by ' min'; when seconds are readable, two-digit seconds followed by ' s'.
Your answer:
7 h 16 min
